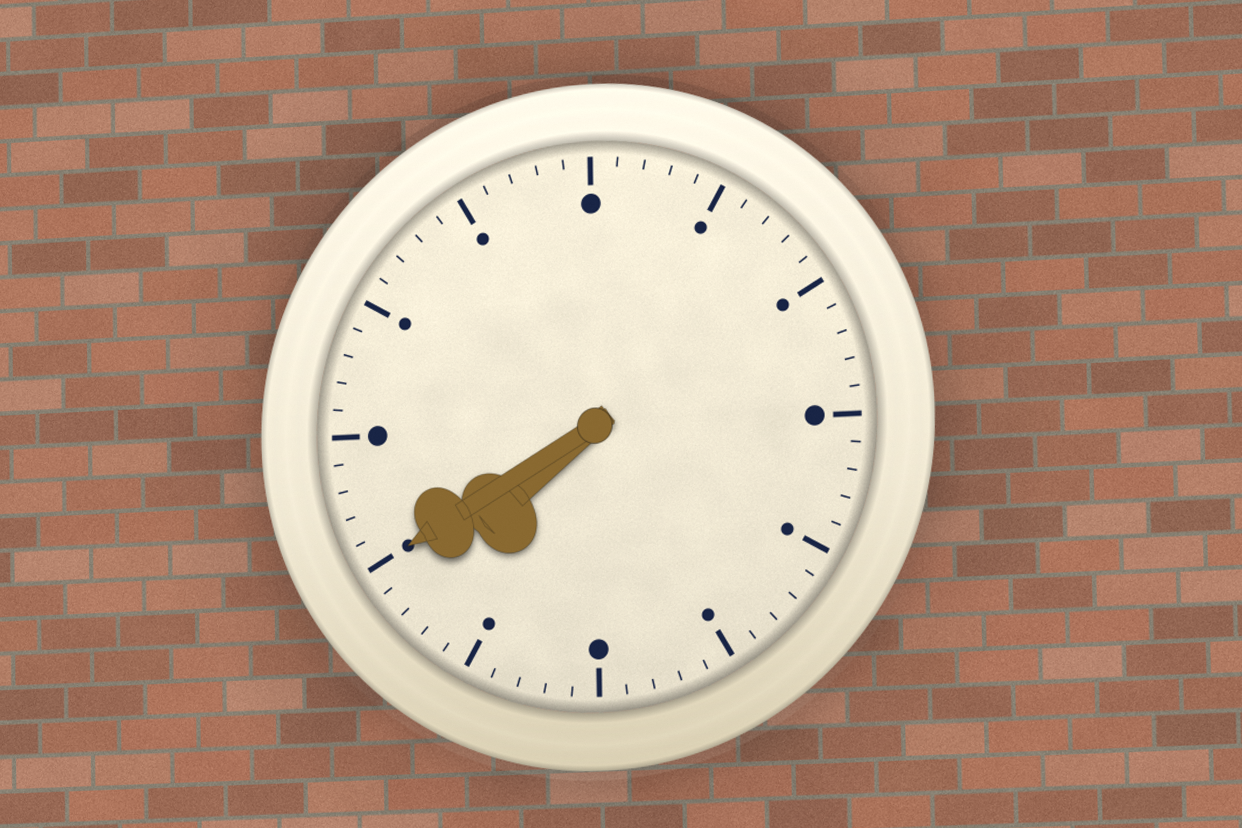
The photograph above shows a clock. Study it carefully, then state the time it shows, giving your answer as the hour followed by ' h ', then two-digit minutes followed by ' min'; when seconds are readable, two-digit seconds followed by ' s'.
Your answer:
7 h 40 min
